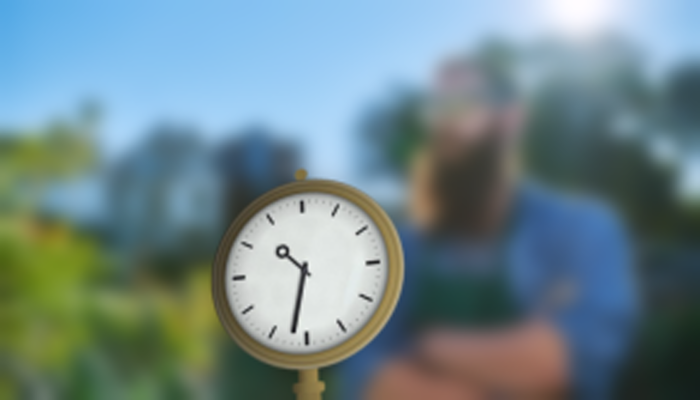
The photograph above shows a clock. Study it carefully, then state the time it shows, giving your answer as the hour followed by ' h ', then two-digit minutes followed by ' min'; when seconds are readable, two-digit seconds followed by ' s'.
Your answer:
10 h 32 min
